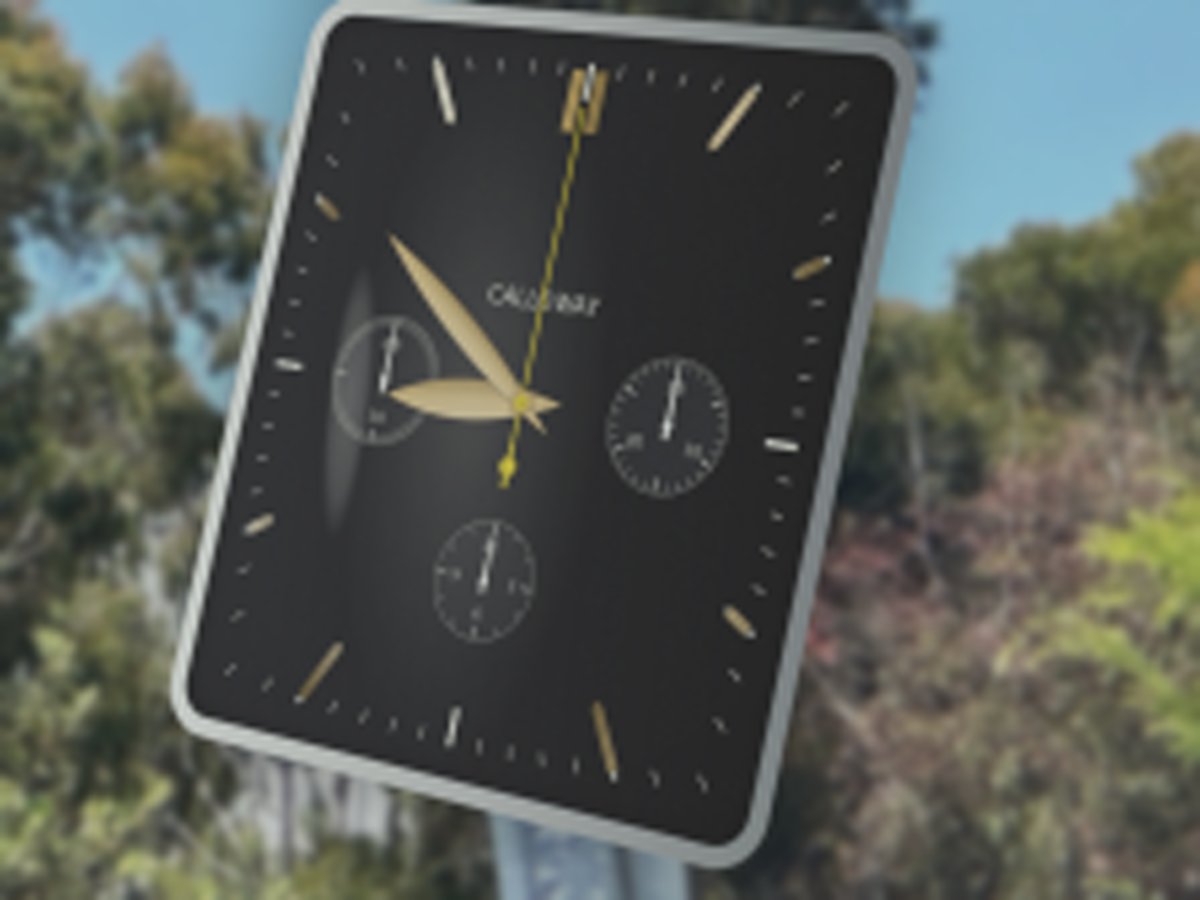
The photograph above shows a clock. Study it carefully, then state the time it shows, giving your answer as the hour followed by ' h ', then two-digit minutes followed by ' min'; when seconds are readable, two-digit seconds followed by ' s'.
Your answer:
8 h 51 min
